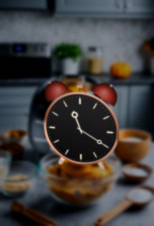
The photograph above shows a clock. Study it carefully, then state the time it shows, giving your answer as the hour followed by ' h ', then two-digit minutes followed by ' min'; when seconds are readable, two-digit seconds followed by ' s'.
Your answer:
11 h 20 min
